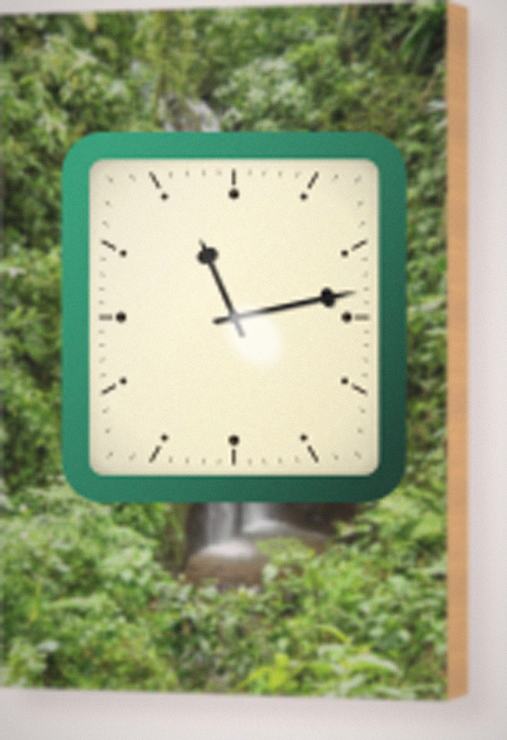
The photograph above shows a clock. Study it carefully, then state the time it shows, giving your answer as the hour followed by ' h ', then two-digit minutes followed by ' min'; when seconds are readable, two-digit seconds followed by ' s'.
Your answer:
11 h 13 min
